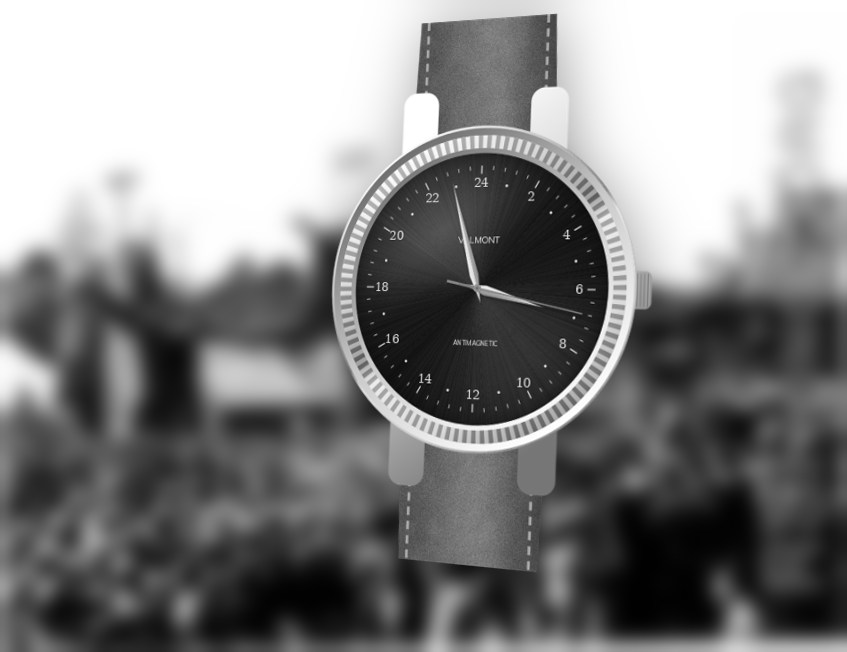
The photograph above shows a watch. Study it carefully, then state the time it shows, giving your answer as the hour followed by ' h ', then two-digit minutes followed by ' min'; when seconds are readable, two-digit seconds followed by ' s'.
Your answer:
6 h 57 min 17 s
